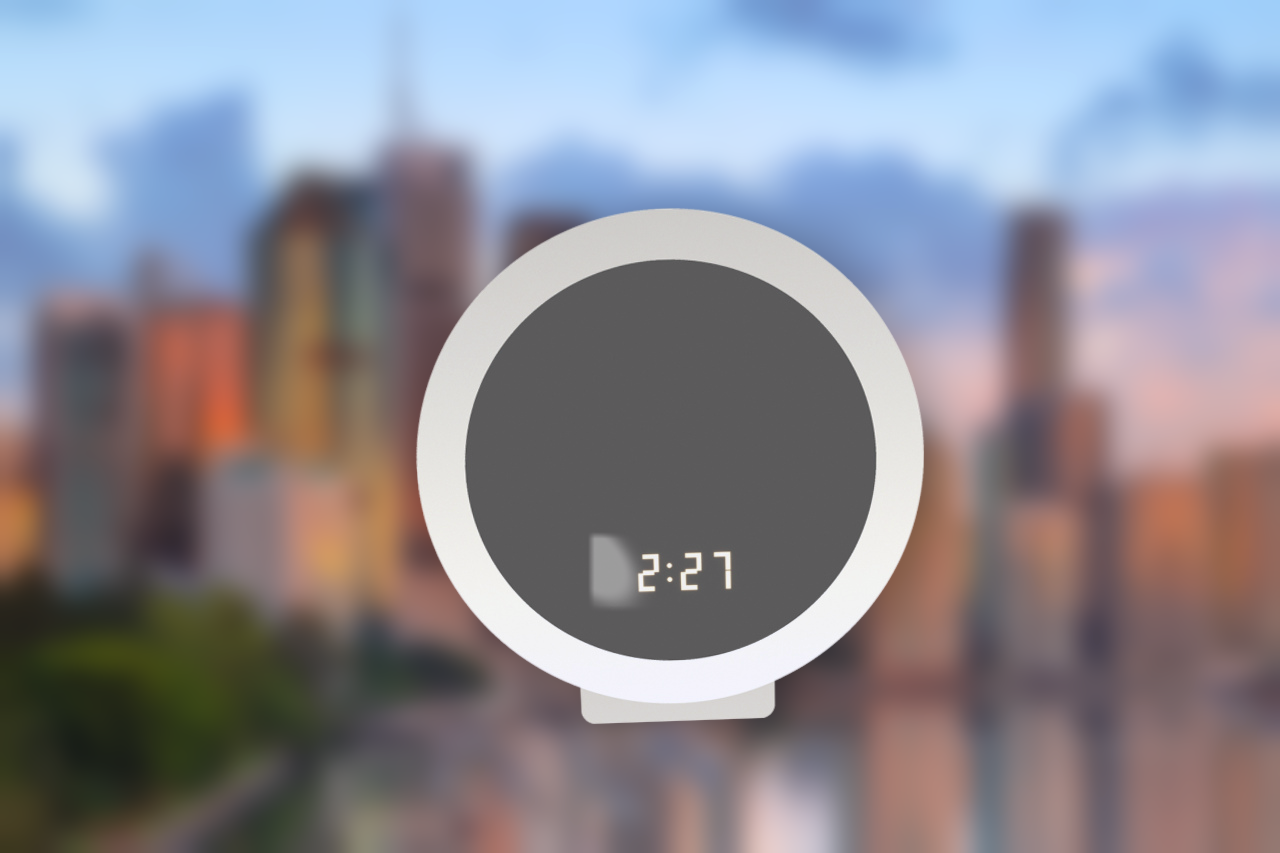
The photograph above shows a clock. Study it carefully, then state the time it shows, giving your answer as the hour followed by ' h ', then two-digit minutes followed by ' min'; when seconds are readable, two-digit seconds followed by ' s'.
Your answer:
2 h 27 min
